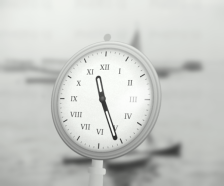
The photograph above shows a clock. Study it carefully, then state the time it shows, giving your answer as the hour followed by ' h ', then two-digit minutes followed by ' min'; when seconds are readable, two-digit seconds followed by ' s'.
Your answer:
11 h 26 min
